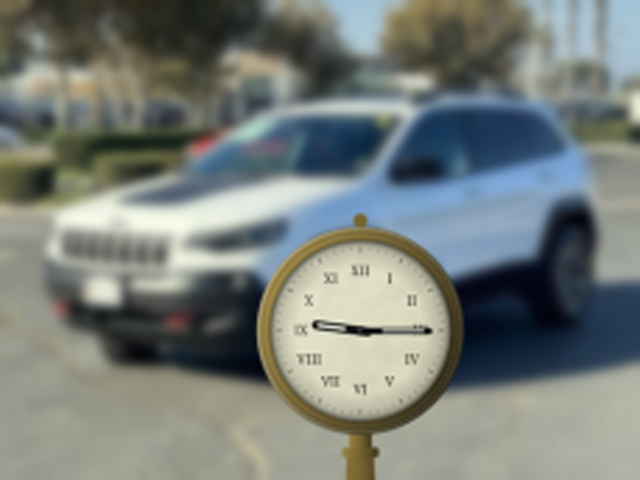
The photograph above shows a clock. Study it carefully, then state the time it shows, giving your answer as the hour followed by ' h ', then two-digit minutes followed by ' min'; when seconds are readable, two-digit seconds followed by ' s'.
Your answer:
9 h 15 min
